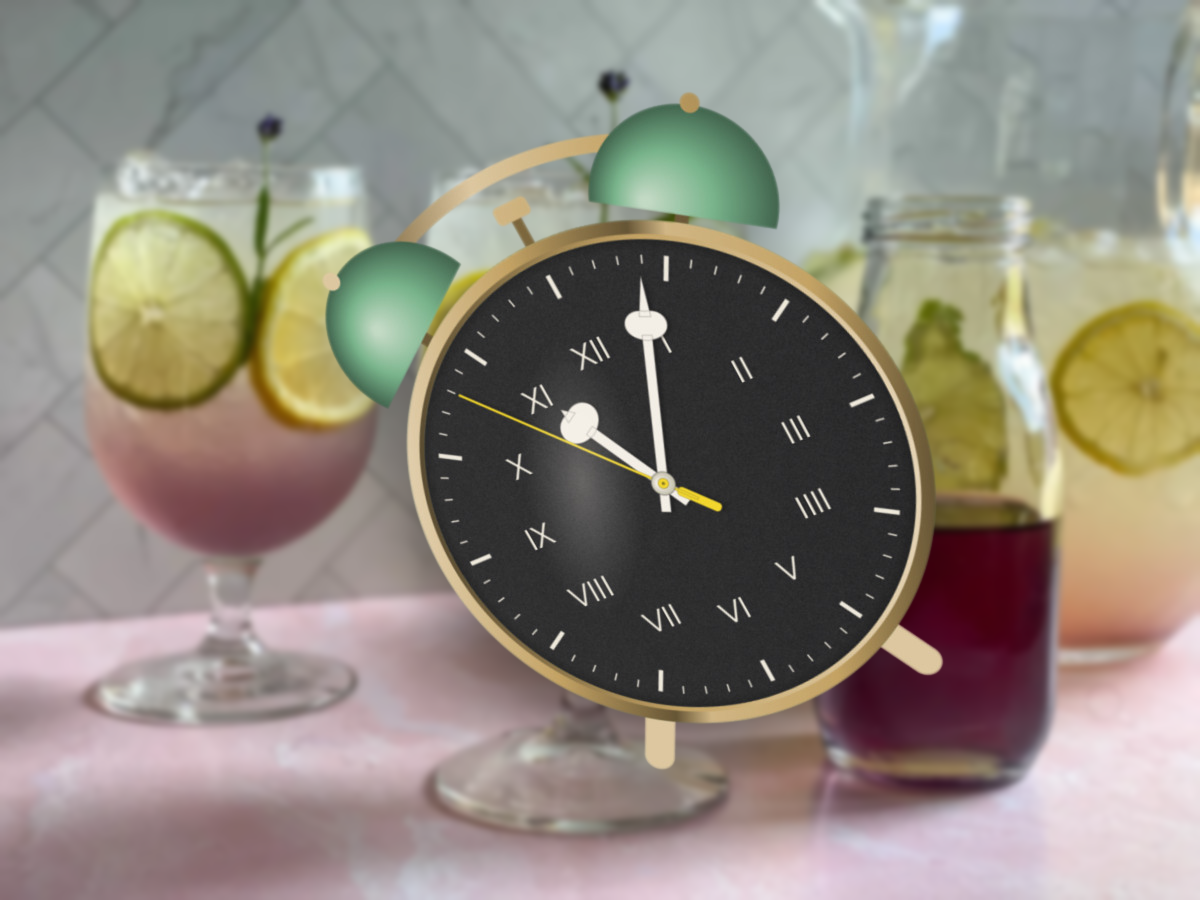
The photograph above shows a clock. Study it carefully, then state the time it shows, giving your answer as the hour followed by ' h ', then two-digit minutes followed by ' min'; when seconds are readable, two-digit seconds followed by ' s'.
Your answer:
11 h 03 min 53 s
